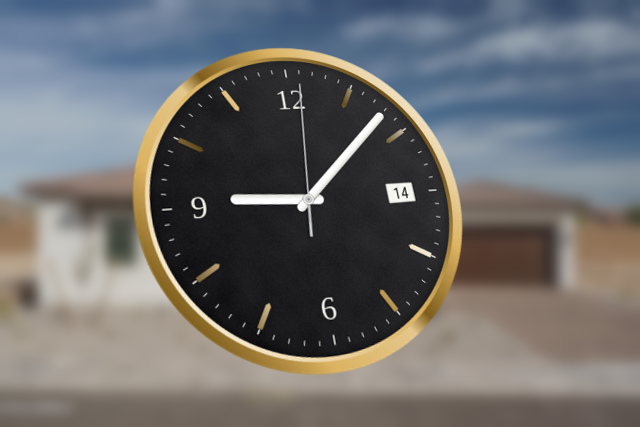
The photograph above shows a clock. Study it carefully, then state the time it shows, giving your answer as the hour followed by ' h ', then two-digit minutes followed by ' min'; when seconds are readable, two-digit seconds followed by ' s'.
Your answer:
9 h 08 min 01 s
